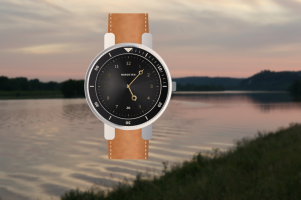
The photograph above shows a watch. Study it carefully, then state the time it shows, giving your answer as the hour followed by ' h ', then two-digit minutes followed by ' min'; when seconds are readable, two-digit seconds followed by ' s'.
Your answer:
5 h 07 min
